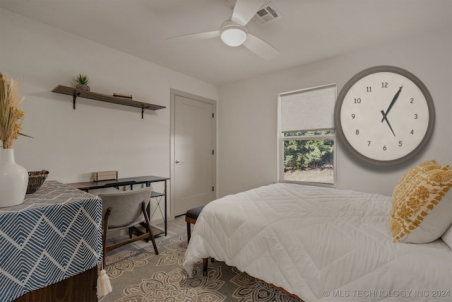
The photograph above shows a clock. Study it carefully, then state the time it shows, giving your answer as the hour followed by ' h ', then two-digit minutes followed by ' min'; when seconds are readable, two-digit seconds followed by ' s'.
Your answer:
5 h 05 min
